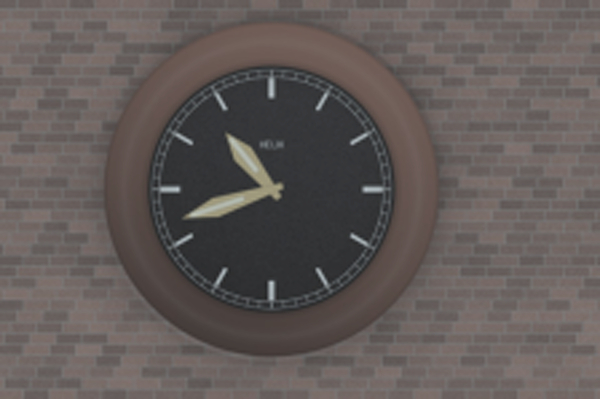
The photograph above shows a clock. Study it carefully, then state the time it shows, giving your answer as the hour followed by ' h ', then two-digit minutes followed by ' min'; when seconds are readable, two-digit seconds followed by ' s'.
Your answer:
10 h 42 min
